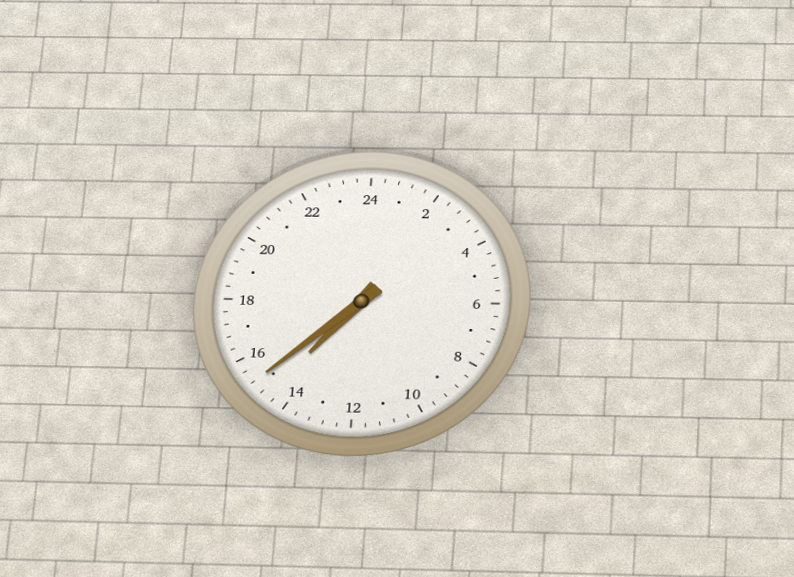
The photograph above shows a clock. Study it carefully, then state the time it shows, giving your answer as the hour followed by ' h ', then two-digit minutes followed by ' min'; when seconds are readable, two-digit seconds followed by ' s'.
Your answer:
14 h 38 min
